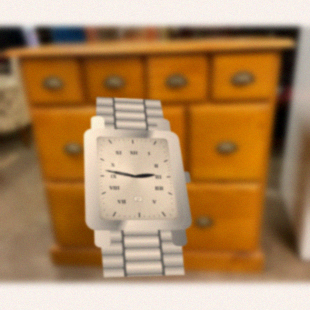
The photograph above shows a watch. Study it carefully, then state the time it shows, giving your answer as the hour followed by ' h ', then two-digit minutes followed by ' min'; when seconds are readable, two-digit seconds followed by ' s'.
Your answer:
2 h 47 min
